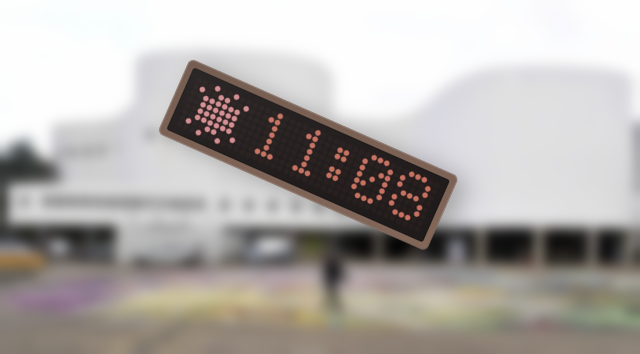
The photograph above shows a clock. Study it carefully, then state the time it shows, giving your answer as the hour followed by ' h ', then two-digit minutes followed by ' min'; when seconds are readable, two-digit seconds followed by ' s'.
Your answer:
11 h 08 min
